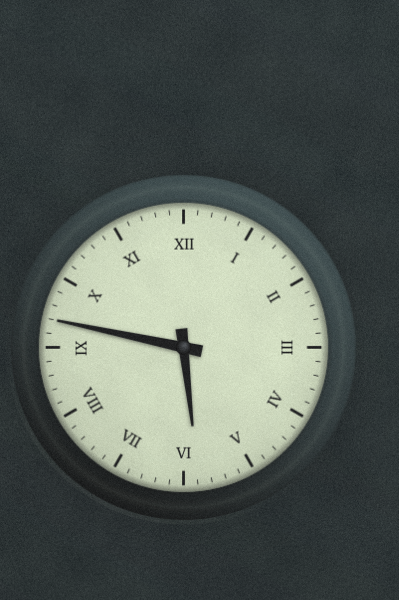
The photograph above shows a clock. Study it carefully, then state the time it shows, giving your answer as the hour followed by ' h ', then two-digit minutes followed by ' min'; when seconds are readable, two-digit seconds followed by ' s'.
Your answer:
5 h 47 min
